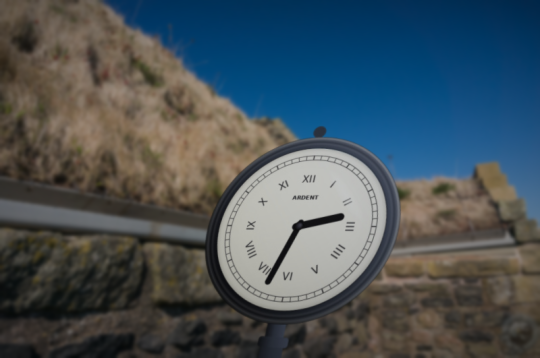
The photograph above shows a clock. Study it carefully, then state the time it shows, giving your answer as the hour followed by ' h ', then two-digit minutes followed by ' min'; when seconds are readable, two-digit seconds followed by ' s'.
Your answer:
2 h 33 min
